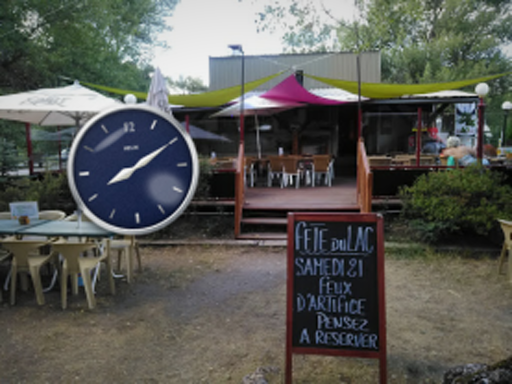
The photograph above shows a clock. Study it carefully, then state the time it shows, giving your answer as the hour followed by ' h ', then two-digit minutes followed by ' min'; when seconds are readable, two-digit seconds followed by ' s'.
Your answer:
8 h 10 min
